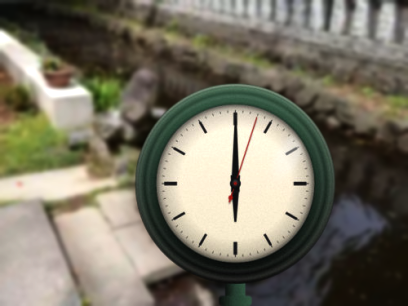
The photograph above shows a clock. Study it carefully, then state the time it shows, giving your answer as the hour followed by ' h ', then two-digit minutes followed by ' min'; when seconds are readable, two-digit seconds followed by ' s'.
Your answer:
6 h 00 min 03 s
